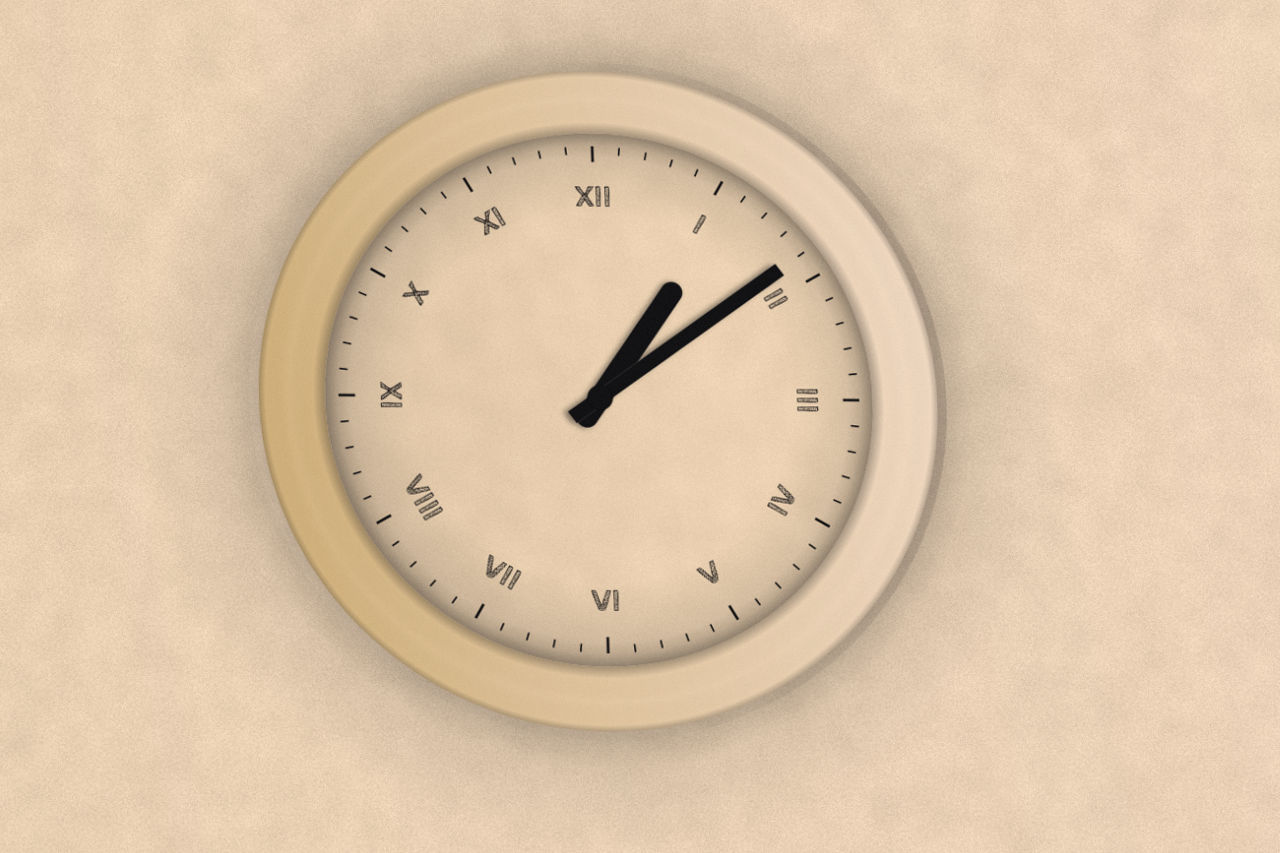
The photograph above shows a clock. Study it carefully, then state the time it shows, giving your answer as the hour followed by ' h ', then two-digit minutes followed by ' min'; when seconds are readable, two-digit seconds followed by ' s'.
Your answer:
1 h 09 min
